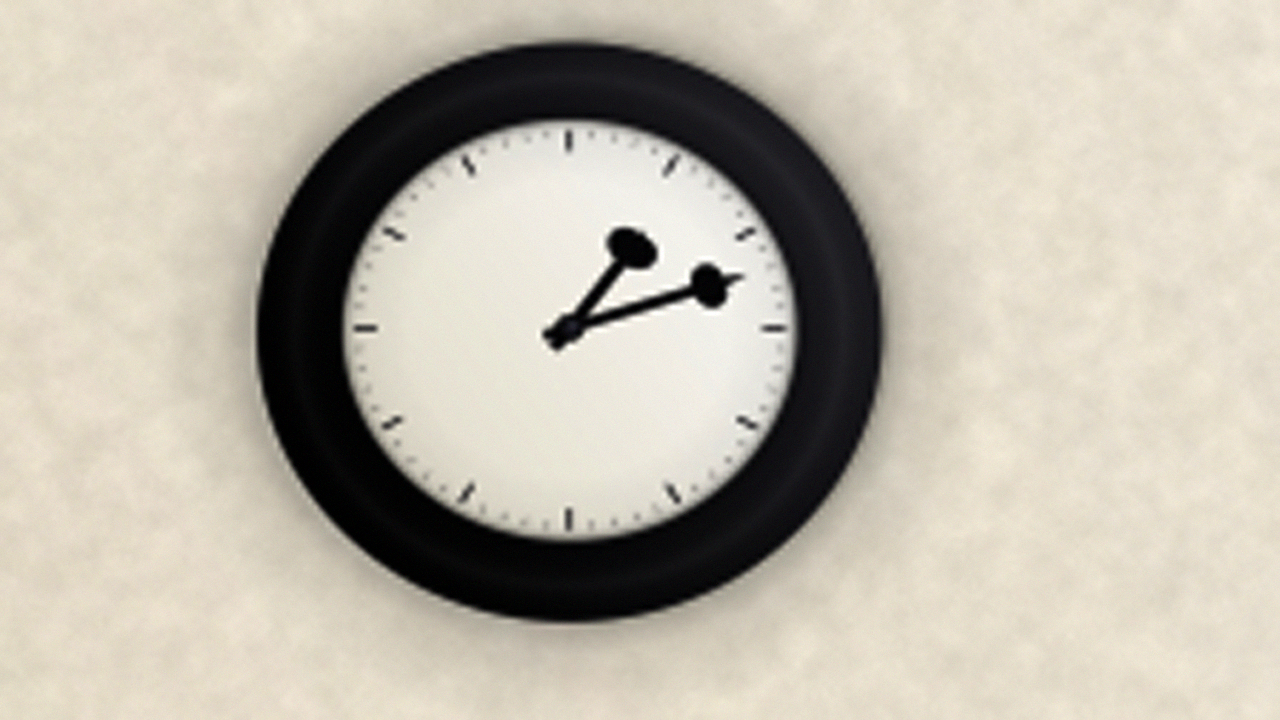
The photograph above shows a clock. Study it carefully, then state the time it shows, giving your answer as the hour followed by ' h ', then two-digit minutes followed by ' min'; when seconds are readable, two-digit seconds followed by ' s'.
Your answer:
1 h 12 min
